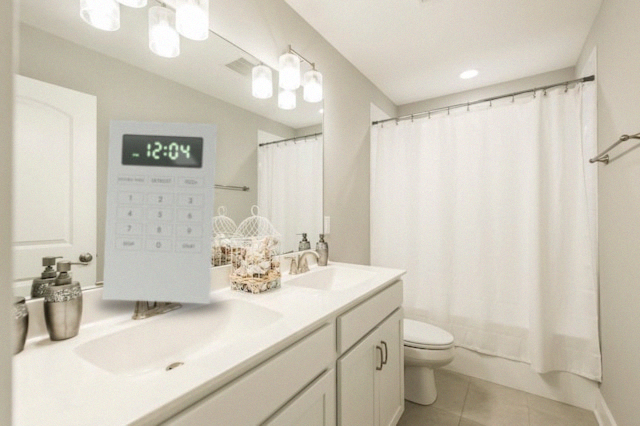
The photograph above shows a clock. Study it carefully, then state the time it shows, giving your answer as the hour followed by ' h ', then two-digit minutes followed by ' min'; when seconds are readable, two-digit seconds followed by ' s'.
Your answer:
12 h 04 min
